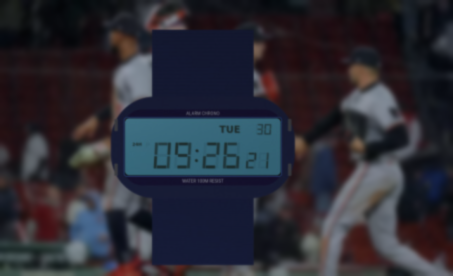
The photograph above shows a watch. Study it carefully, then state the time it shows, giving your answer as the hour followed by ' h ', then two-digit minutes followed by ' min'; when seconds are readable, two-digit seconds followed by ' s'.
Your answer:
9 h 26 min 21 s
